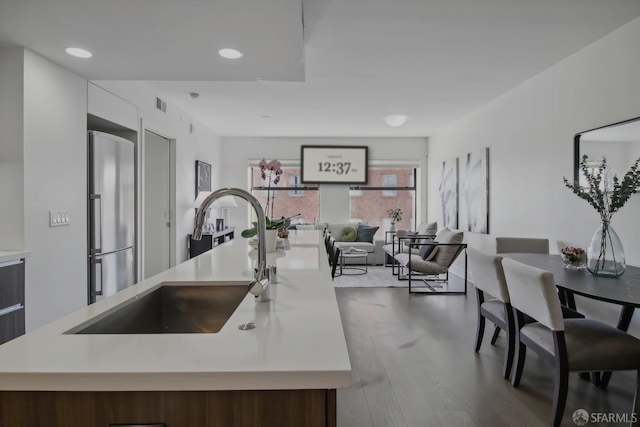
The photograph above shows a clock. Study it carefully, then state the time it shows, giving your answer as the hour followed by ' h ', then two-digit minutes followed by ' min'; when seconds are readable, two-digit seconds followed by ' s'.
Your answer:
12 h 37 min
